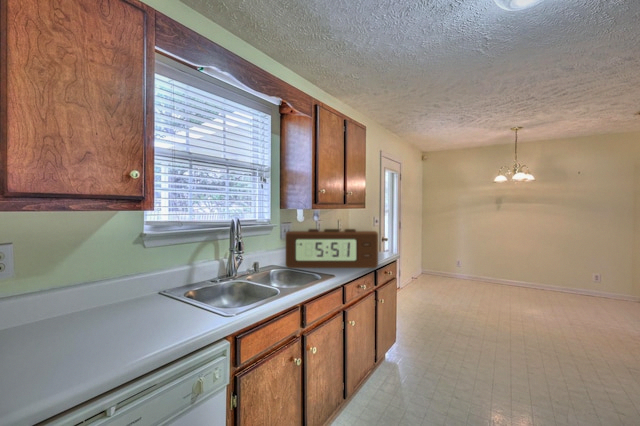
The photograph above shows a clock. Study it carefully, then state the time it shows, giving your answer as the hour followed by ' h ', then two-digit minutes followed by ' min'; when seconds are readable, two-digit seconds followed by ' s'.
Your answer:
5 h 51 min
